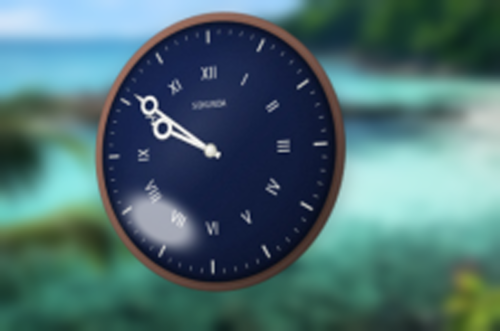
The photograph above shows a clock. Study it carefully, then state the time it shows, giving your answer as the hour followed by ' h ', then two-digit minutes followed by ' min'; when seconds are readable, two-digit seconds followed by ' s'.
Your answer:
9 h 51 min
